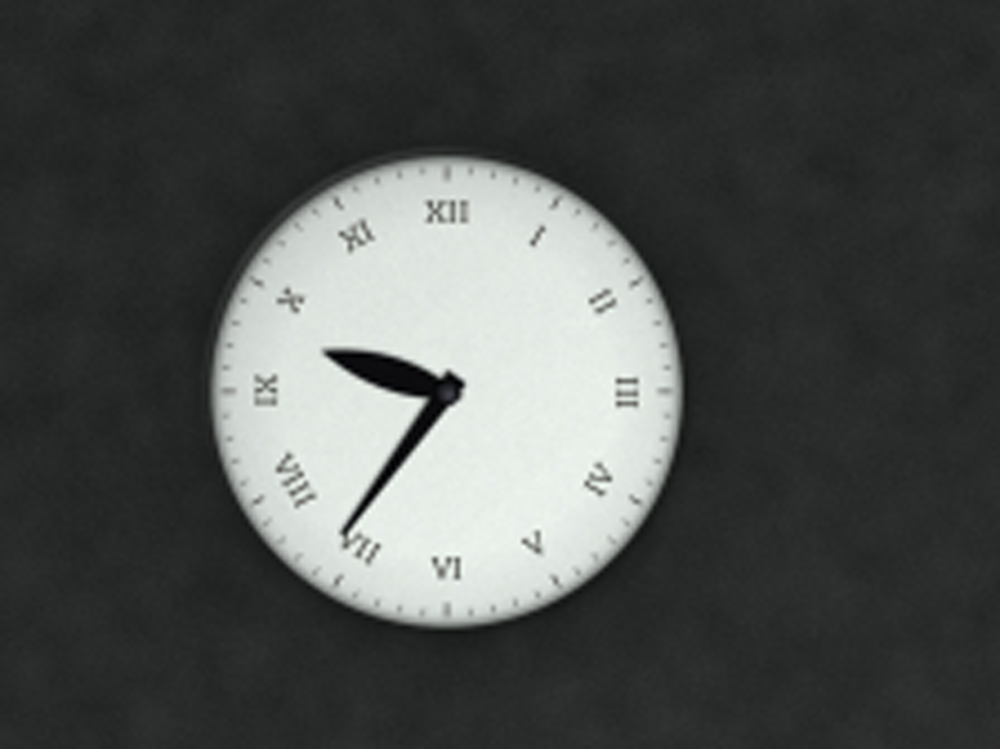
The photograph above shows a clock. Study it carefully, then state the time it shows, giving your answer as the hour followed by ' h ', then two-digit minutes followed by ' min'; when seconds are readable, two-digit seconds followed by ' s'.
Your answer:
9 h 36 min
